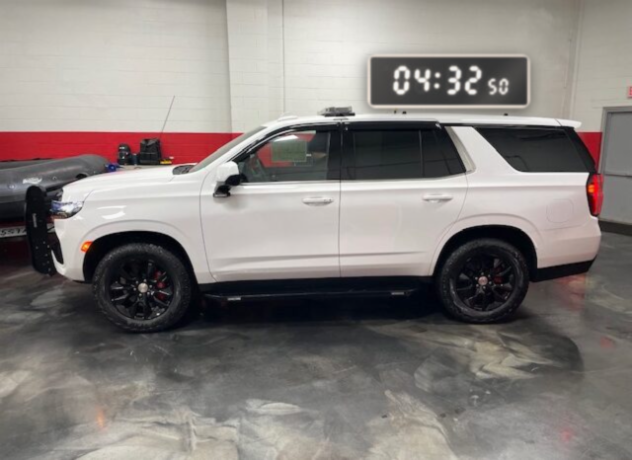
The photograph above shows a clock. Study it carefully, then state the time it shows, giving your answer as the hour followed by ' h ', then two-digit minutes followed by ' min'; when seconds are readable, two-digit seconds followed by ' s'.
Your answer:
4 h 32 min 50 s
